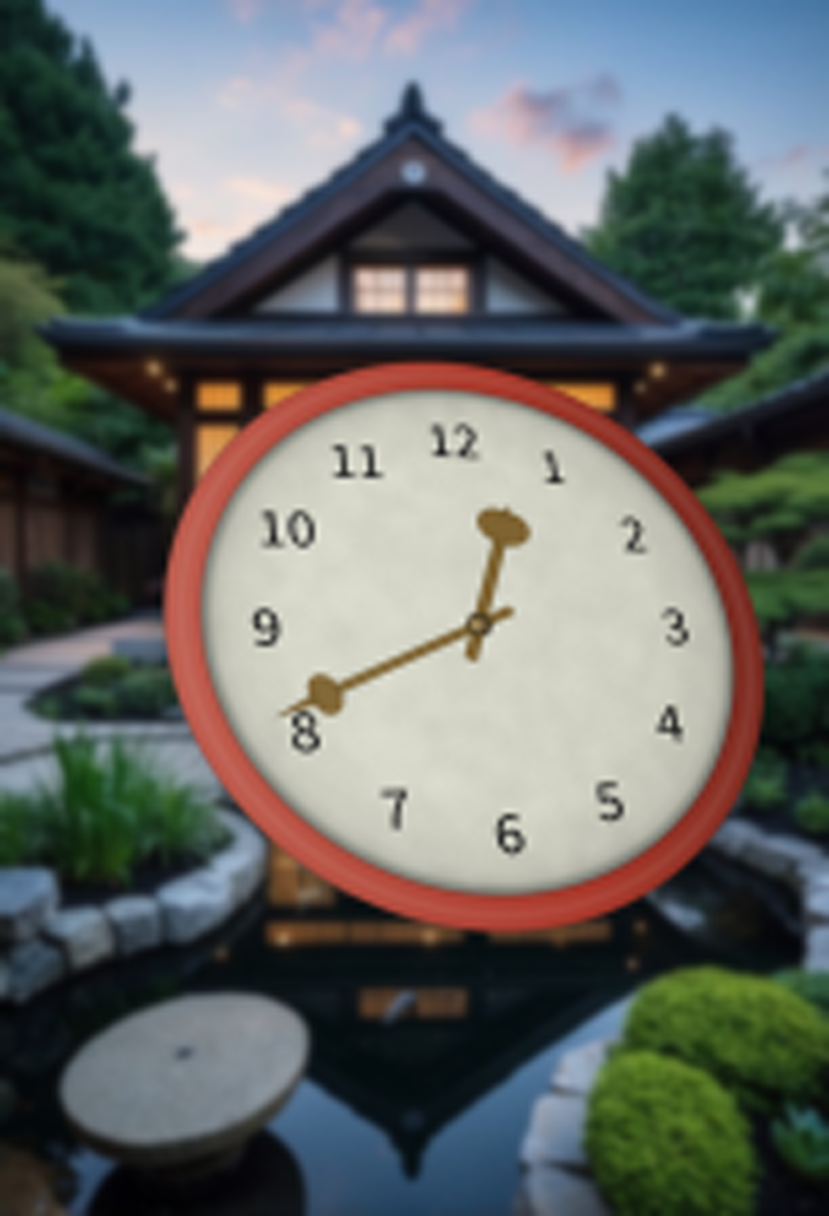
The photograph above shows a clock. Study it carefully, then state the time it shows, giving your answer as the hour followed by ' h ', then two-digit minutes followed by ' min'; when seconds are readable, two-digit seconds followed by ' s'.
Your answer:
12 h 41 min
